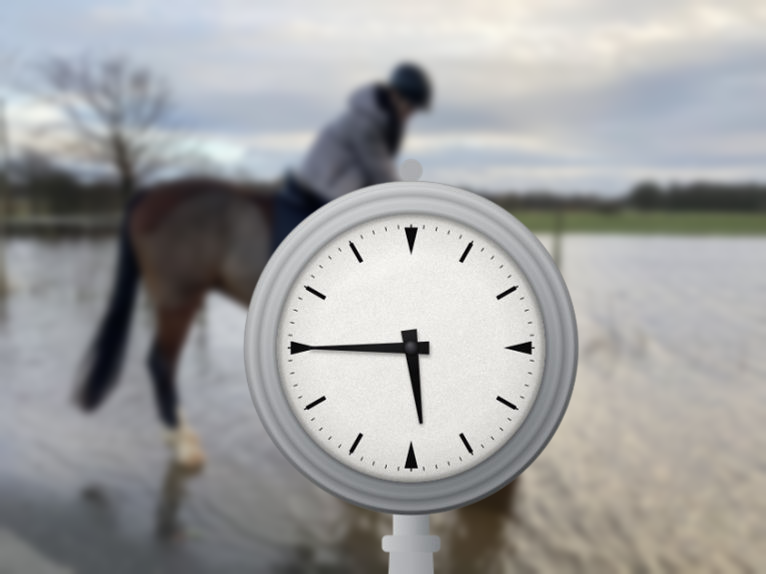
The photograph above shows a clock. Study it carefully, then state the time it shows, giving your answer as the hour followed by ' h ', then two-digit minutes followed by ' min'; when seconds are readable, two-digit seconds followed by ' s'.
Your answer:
5 h 45 min
